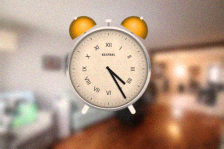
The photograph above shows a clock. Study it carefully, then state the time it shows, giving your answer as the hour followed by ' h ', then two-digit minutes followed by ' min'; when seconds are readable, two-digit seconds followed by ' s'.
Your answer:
4 h 25 min
